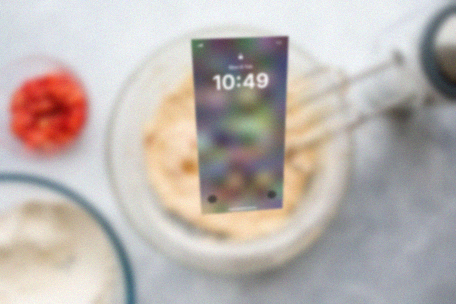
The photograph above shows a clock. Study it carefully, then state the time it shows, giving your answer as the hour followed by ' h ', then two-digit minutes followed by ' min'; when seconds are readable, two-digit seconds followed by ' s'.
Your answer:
10 h 49 min
